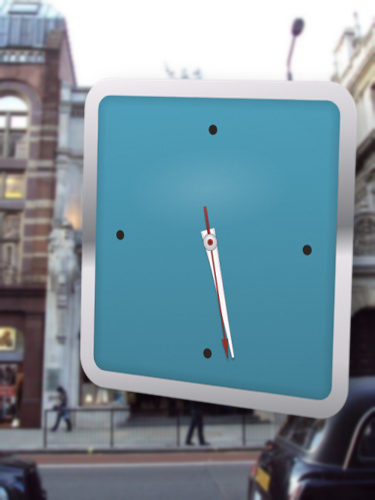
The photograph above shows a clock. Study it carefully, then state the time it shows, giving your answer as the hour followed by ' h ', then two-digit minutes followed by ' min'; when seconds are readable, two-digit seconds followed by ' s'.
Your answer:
5 h 27 min 28 s
